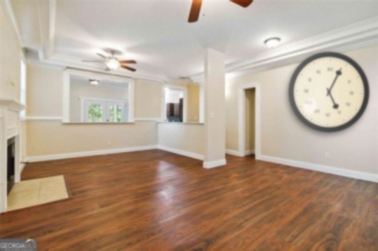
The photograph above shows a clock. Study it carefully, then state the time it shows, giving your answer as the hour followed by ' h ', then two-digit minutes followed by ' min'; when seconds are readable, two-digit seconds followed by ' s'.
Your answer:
5 h 04 min
